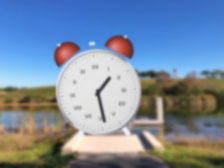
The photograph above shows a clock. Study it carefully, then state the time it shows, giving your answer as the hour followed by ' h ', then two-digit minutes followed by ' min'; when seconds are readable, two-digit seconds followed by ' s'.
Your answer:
1 h 29 min
